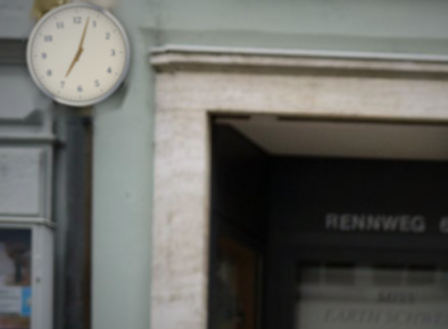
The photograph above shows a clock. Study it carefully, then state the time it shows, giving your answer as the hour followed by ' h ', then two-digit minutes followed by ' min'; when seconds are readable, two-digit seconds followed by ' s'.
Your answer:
7 h 03 min
